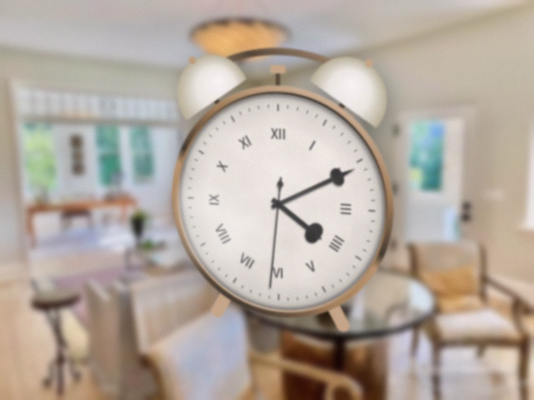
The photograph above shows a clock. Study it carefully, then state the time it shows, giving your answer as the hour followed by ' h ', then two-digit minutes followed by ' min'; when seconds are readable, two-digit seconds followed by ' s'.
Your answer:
4 h 10 min 31 s
